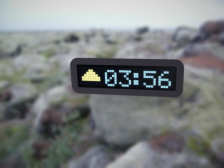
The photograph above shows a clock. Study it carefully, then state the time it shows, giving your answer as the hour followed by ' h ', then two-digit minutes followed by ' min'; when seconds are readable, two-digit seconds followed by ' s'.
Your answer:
3 h 56 min
